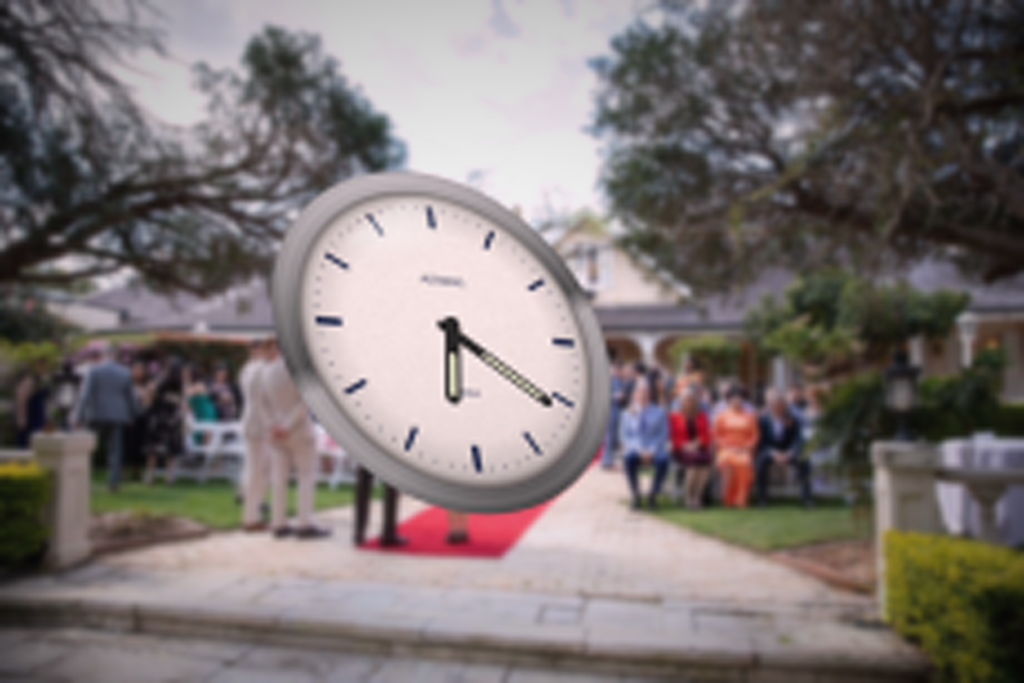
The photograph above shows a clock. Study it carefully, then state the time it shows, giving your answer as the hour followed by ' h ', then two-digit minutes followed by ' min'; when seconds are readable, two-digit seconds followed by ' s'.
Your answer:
6 h 21 min
